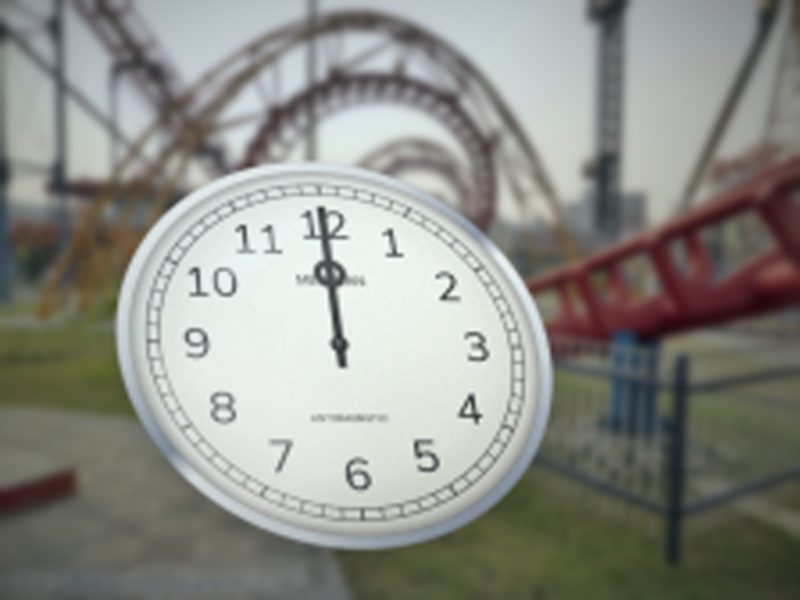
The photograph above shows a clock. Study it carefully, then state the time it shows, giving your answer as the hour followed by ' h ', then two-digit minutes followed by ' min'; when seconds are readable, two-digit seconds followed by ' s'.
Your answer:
12 h 00 min
